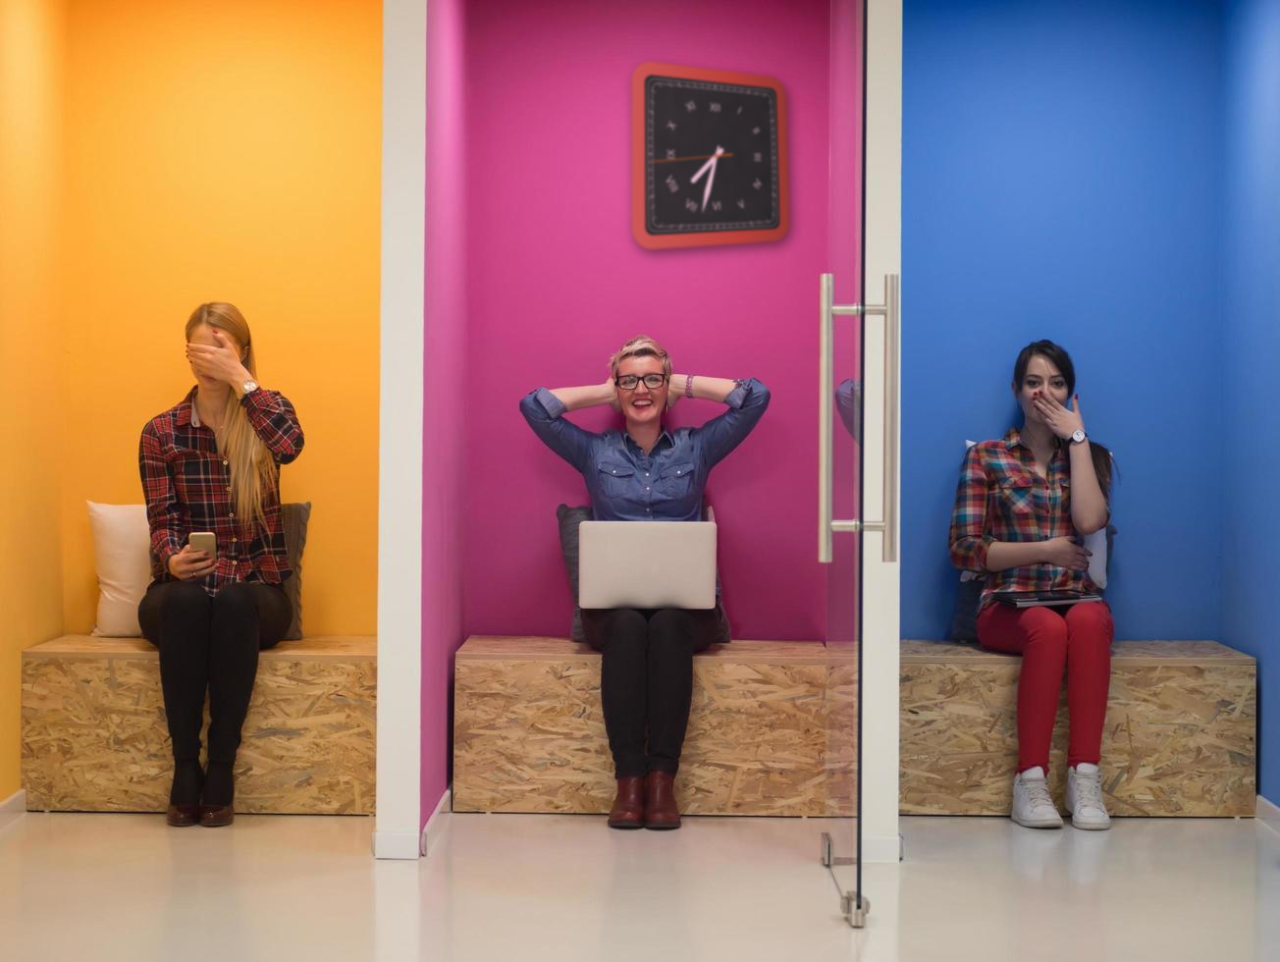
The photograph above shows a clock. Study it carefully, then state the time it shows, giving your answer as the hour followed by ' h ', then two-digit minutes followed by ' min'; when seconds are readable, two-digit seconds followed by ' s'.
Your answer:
7 h 32 min 44 s
